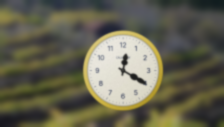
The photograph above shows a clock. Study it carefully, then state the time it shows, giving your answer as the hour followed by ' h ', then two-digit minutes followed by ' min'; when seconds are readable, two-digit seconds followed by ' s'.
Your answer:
12 h 20 min
